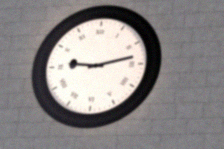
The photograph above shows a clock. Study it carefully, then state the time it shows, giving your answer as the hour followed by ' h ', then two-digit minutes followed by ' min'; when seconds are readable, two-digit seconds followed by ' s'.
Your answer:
9 h 13 min
